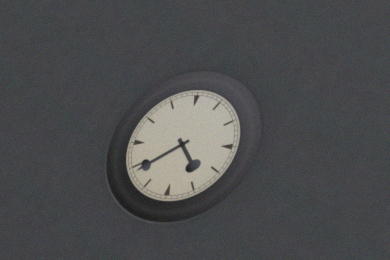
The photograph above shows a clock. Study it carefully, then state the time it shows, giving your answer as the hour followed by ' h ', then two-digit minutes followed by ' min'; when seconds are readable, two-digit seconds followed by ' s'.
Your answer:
4 h 39 min
